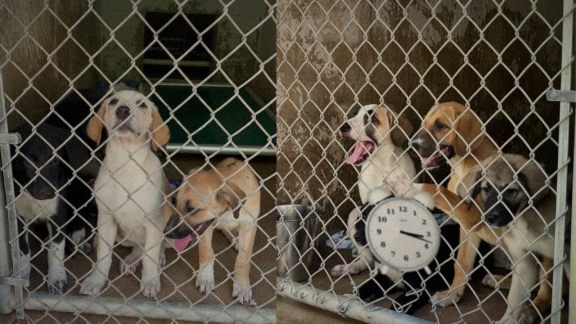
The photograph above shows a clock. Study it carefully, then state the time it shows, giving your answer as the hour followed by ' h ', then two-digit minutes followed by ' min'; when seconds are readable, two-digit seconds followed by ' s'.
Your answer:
3 h 18 min
